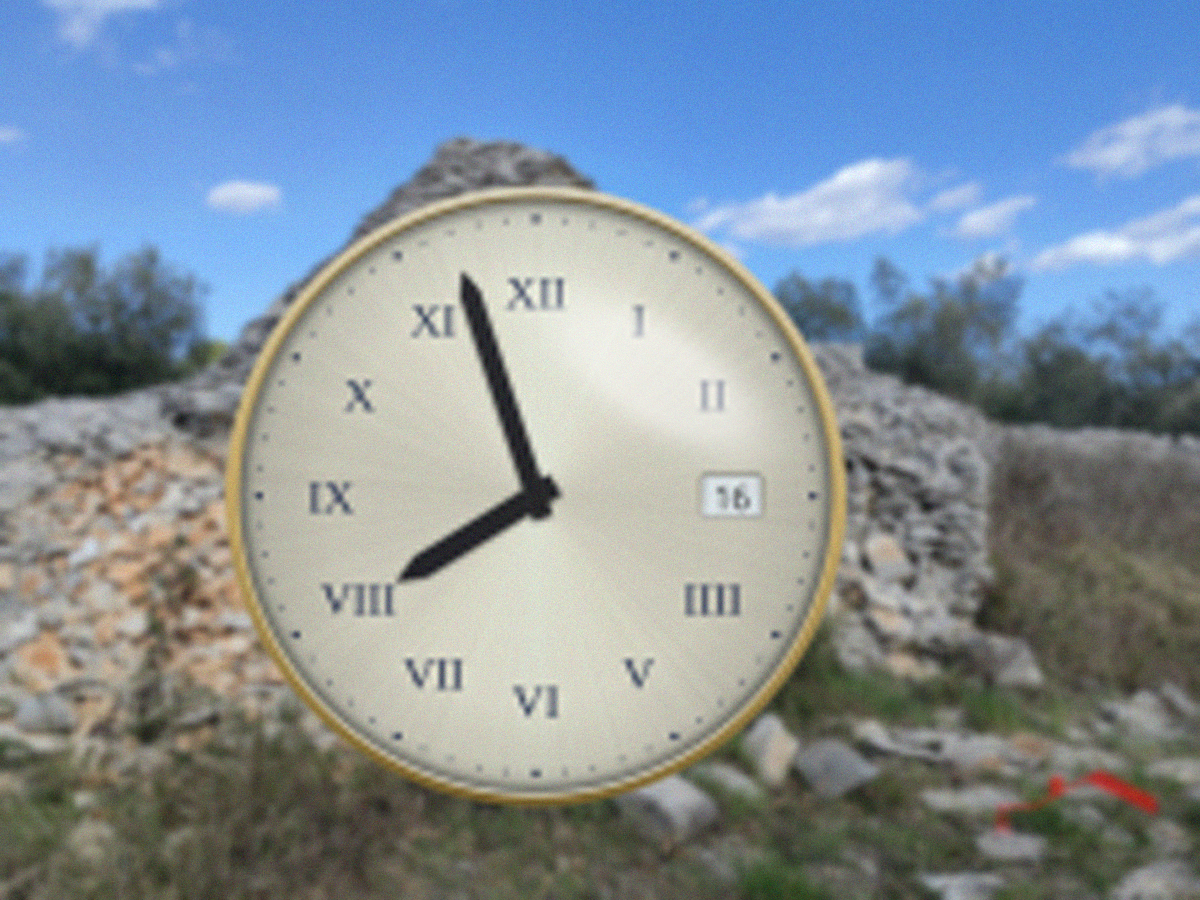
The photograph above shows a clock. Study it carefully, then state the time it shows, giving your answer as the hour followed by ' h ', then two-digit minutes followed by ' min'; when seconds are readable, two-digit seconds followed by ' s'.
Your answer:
7 h 57 min
